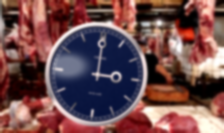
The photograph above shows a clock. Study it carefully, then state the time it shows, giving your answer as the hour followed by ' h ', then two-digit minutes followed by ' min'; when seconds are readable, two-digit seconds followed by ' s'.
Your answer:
3 h 00 min
